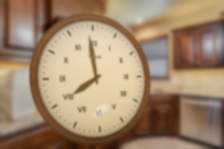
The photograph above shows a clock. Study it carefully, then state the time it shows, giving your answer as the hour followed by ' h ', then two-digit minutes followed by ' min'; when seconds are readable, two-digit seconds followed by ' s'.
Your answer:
7 h 59 min
